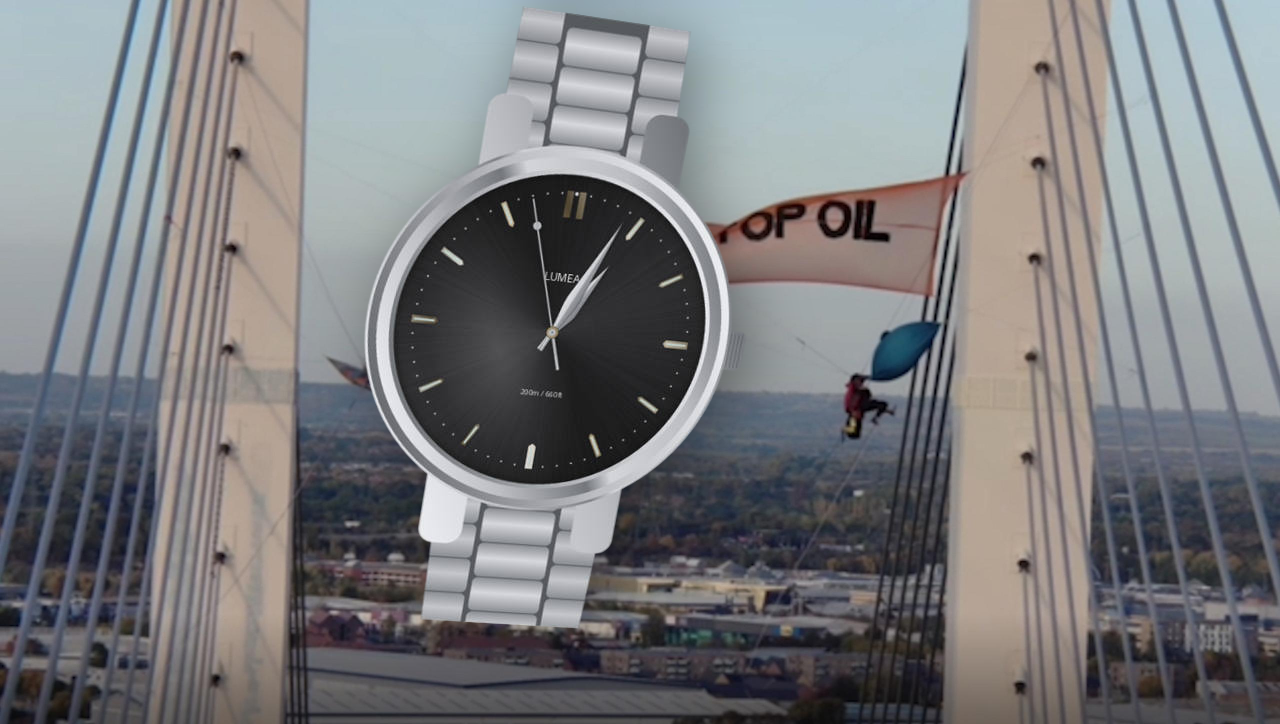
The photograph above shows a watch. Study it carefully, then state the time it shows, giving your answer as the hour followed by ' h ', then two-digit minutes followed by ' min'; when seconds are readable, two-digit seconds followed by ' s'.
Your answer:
1 h 03 min 57 s
